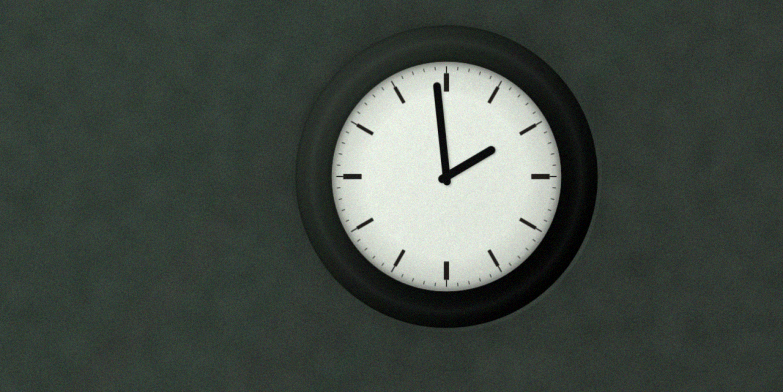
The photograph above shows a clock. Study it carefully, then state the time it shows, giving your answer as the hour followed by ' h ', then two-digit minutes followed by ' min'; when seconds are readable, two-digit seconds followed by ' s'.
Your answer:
1 h 59 min
